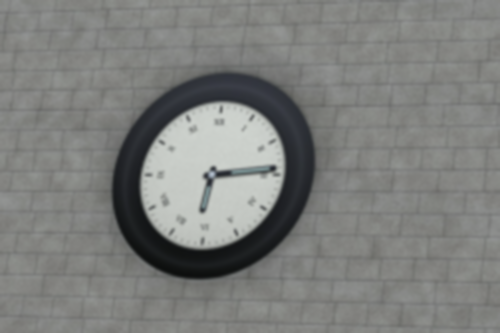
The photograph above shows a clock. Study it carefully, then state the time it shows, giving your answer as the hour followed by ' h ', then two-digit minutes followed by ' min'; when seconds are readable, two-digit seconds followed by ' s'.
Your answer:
6 h 14 min
